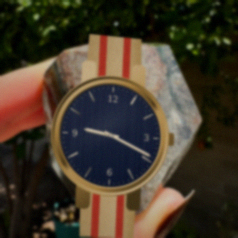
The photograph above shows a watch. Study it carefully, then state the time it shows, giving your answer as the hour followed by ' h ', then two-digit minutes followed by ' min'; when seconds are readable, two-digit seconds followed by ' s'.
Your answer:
9 h 19 min
